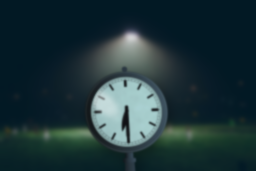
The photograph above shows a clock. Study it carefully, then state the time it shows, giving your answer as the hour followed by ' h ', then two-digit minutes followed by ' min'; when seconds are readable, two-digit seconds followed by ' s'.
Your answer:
6 h 30 min
